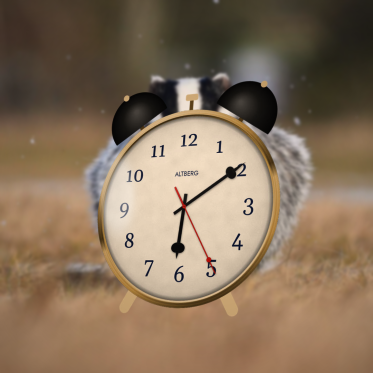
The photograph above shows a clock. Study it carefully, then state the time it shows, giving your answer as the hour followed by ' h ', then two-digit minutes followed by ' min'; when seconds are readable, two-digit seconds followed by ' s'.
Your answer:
6 h 09 min 25 s
